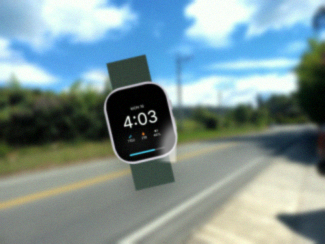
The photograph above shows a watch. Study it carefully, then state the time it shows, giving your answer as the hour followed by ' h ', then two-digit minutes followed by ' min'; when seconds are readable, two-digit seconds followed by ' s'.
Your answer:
4 h 03 min
